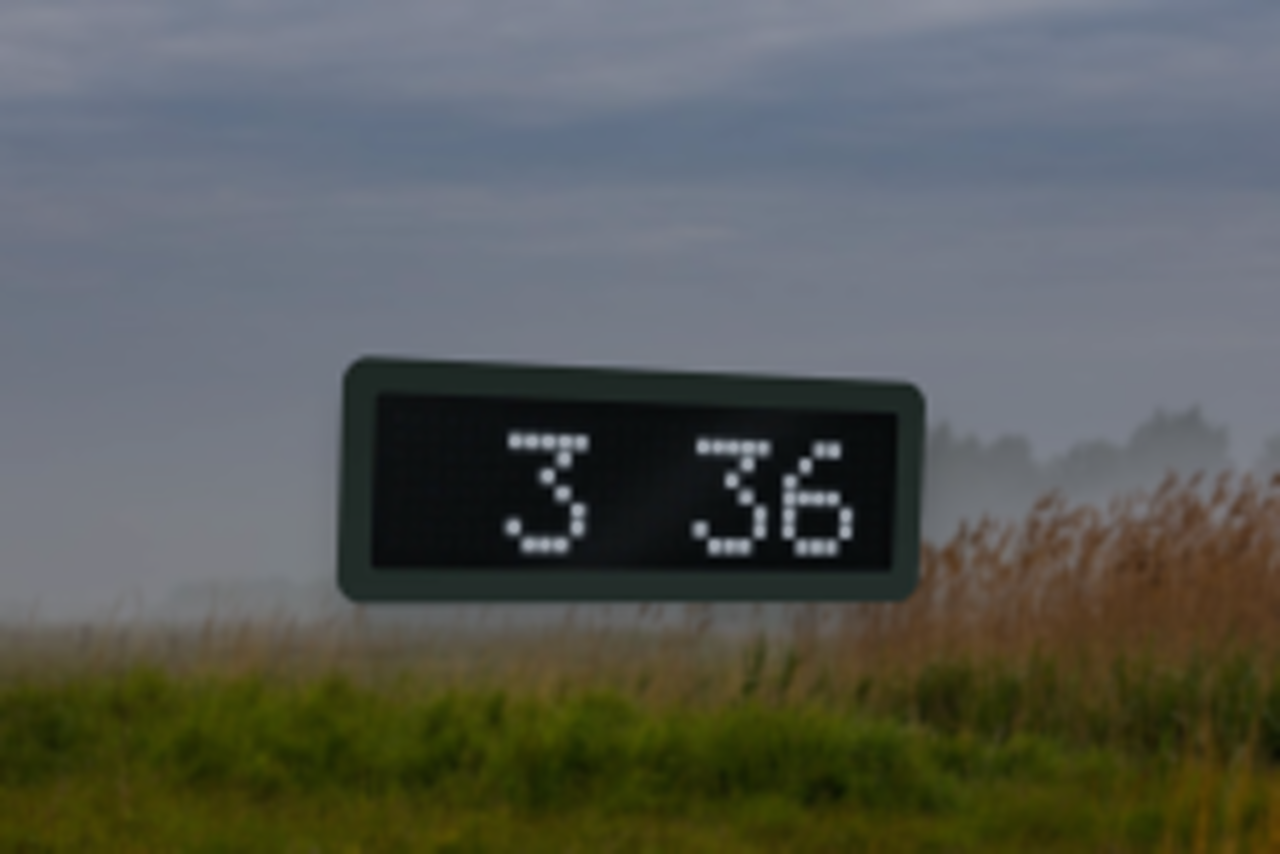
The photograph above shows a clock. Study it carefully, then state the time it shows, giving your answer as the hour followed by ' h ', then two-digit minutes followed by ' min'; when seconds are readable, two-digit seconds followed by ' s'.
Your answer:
3 h 36 min
